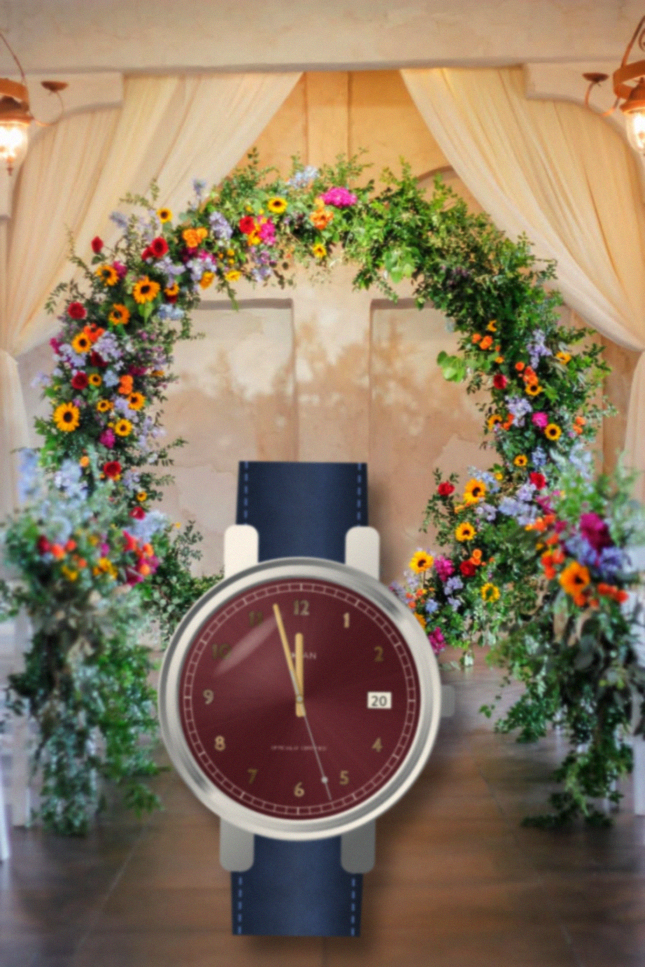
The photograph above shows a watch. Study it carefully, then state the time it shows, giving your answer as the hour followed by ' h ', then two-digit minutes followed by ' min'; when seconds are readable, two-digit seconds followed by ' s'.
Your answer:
11 h 57 min 27 s
